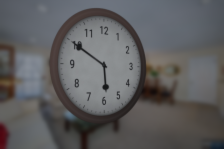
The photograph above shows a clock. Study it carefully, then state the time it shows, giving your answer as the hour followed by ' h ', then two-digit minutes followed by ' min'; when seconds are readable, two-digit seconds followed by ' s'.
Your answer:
5 h 50 min
